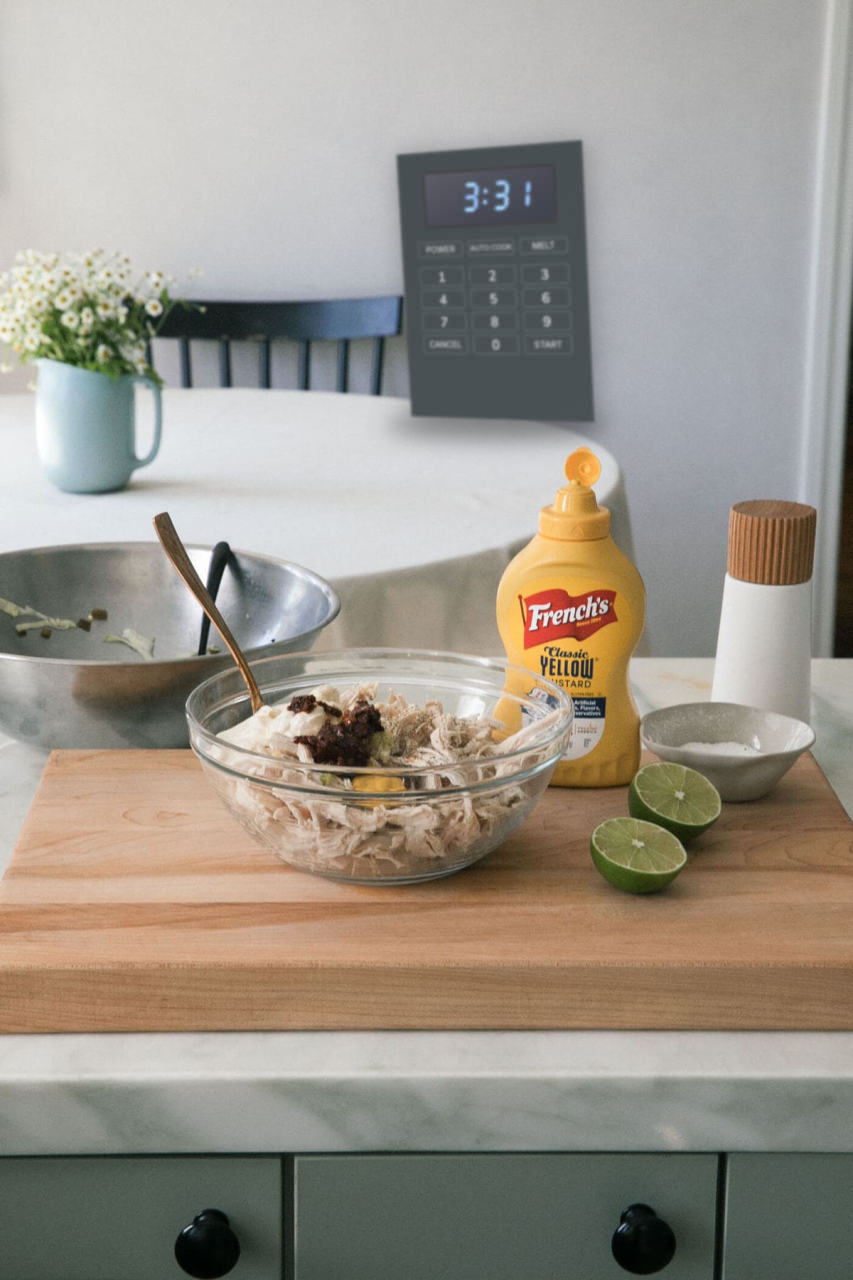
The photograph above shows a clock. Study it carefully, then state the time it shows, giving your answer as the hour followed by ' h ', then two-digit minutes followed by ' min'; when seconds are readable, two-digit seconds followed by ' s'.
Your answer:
3 h 31 min
